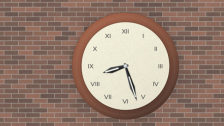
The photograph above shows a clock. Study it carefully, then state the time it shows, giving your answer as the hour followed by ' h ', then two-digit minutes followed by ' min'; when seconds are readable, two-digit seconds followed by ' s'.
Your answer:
8 h 27 min
